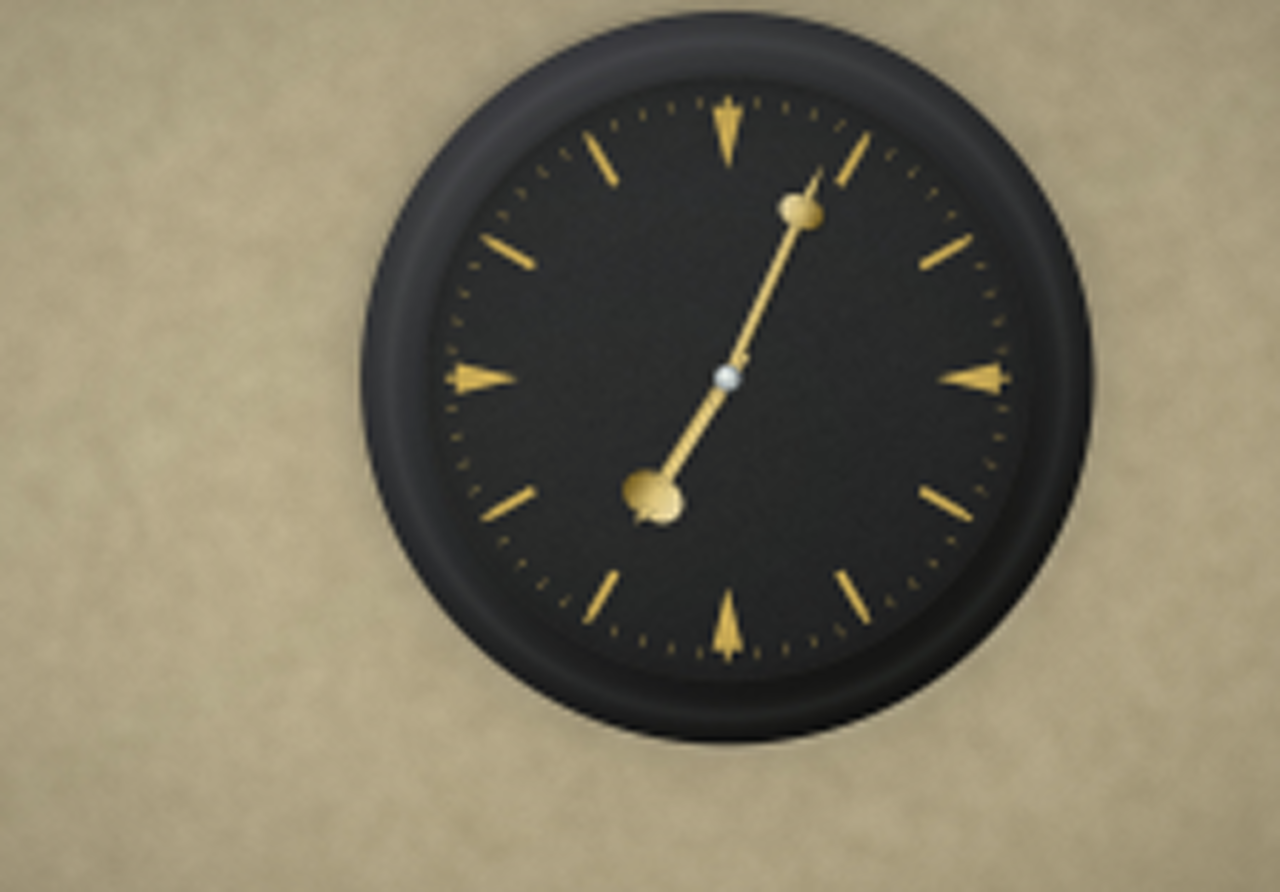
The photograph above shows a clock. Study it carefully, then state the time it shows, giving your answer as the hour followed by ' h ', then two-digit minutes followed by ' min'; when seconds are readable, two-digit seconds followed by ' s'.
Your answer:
7 h 04 min
